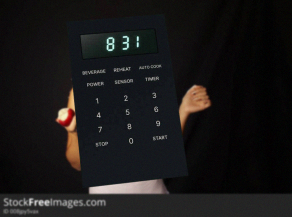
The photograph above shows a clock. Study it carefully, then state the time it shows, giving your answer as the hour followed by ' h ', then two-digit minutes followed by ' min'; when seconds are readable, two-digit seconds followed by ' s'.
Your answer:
8 h 31 min
